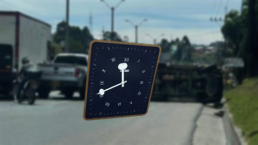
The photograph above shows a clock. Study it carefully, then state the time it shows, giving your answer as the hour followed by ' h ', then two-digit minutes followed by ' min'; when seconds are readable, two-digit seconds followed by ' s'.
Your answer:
11 h 41 min
